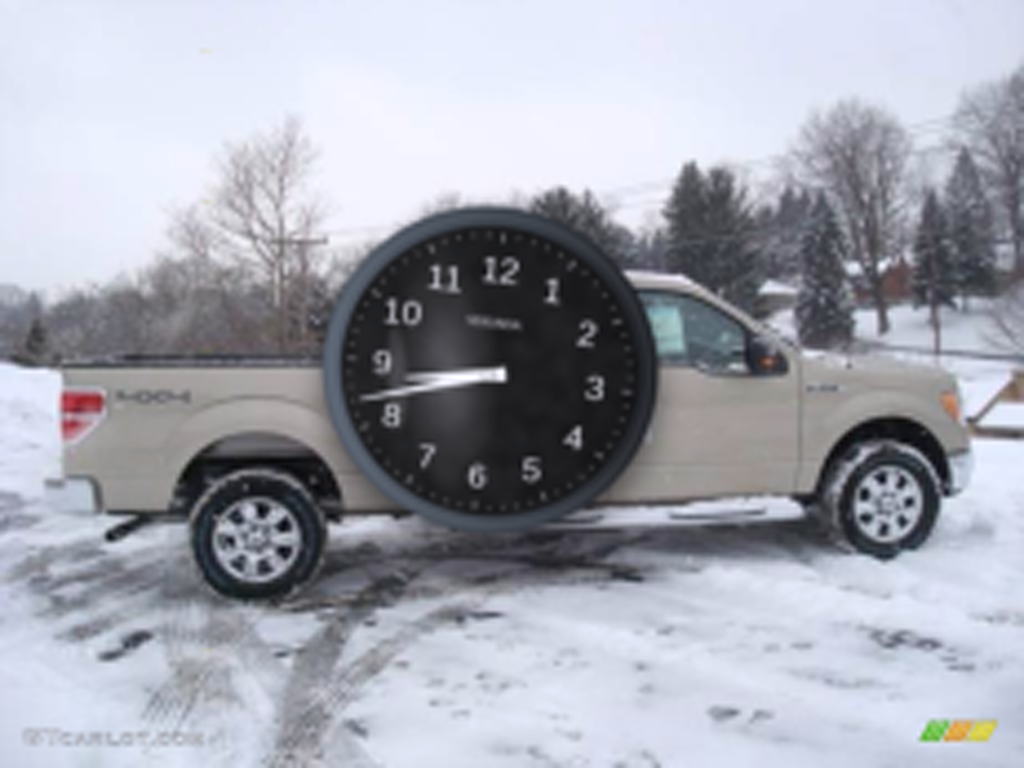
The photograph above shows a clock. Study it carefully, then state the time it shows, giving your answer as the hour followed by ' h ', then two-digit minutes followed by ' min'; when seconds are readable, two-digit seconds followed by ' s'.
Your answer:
8 h 42 min
